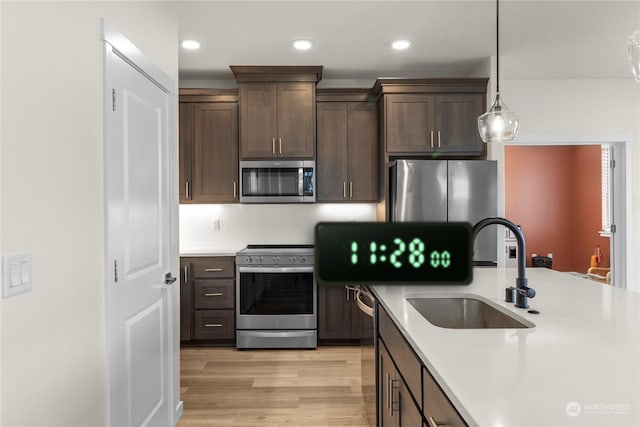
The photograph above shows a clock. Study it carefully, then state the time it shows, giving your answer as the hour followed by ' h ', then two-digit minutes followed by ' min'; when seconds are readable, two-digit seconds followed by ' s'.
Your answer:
11 h 28 min 00 s
